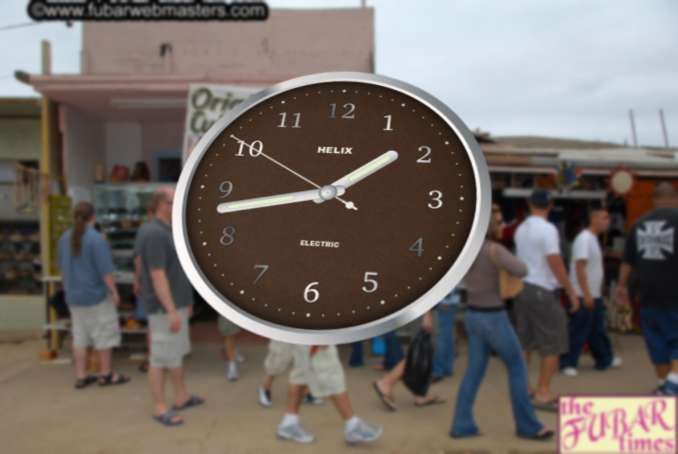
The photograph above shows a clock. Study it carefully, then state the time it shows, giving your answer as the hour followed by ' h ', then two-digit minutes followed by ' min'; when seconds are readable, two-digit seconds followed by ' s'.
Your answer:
1 h 42 min 50 s
